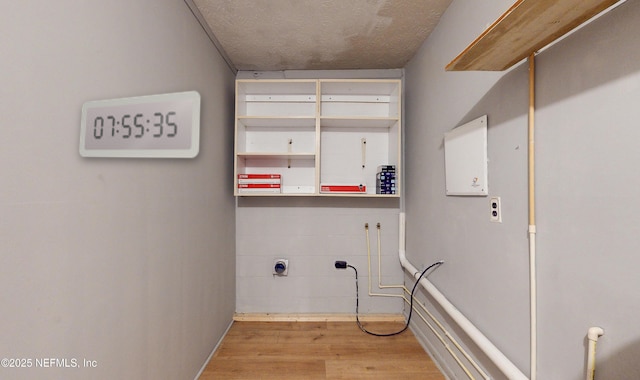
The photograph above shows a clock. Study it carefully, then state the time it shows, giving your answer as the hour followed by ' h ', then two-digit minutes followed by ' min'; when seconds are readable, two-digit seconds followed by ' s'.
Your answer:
7 h 55 min 35 s
